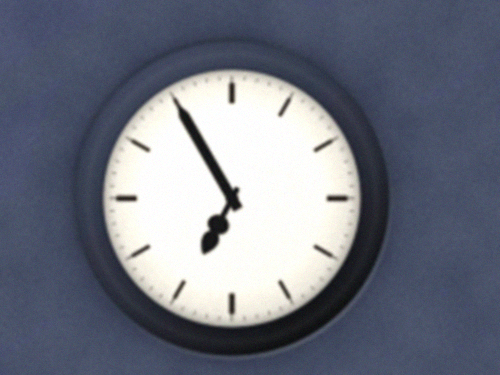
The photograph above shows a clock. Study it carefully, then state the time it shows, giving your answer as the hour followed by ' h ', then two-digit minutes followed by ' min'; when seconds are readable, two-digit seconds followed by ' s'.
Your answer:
6 h 55 min
